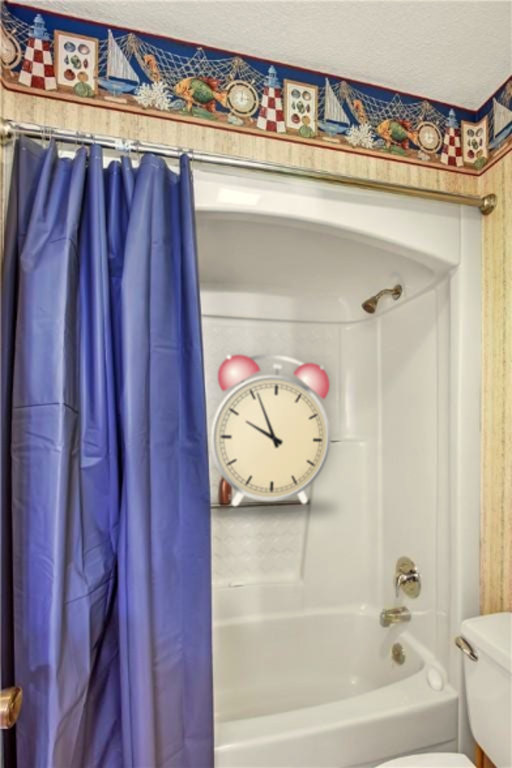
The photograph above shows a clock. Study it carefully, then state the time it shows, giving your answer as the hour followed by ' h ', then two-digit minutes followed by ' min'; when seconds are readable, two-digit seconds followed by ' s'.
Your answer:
9 h 56 min
